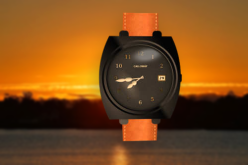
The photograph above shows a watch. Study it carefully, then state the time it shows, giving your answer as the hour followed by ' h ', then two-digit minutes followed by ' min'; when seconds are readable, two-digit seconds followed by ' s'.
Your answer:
7 h 44 min
